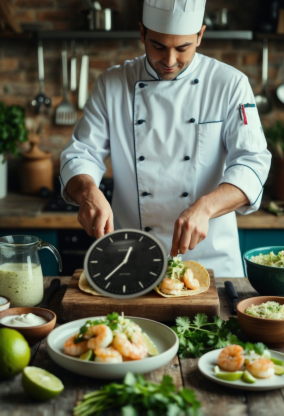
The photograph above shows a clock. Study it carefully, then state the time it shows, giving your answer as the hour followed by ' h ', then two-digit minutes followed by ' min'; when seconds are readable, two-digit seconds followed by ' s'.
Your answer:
12 h 37 min
